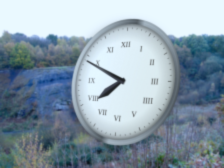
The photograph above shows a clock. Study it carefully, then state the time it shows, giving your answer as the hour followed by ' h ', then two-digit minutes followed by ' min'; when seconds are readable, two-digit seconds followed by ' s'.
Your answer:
7 h 49 min
